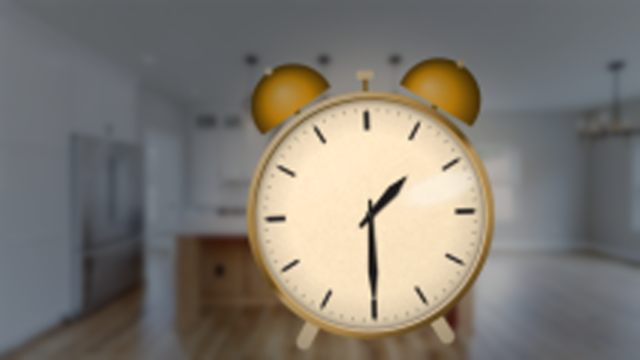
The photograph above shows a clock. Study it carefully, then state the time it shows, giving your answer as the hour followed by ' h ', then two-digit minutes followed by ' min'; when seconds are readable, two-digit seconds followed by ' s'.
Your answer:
1 h 30 min
